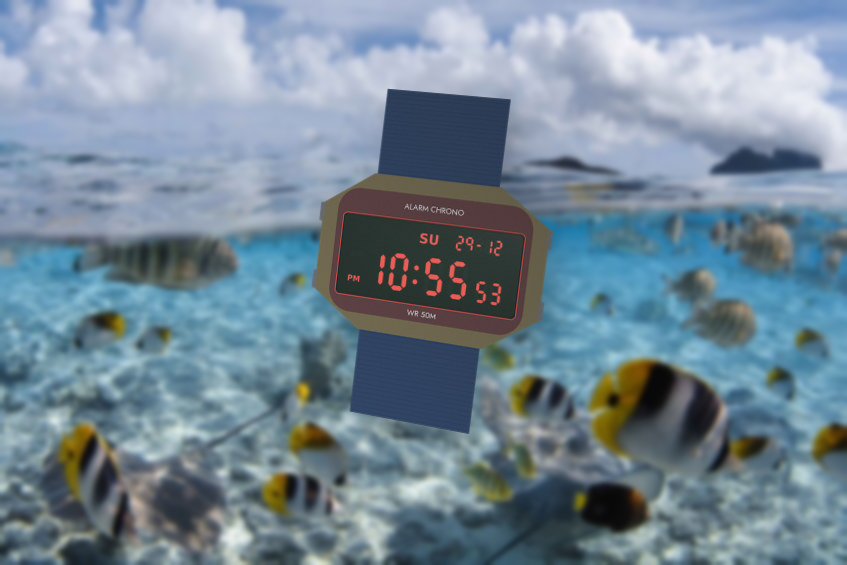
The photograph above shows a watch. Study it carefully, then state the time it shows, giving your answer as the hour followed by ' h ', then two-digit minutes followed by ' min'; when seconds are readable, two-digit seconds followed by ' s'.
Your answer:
10 h 55 min 53 s
